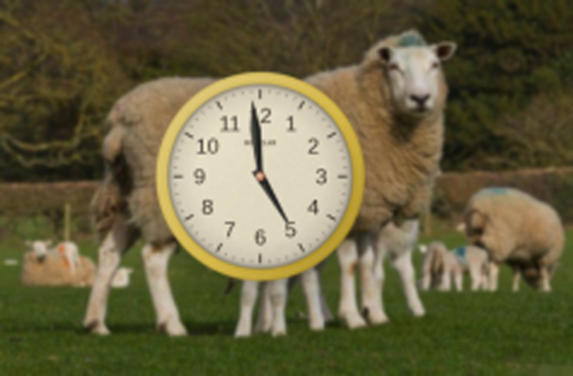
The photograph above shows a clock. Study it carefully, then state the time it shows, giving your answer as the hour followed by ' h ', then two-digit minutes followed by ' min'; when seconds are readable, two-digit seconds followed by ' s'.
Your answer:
4 h 59 min
